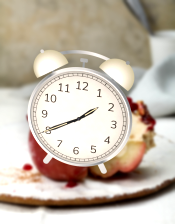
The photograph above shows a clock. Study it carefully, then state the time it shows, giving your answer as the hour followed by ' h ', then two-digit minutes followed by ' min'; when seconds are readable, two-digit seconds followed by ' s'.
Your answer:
1 h 40 min
